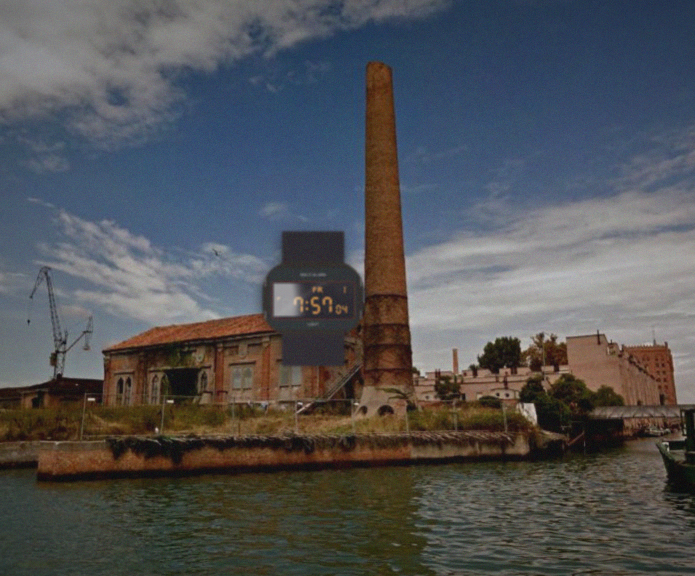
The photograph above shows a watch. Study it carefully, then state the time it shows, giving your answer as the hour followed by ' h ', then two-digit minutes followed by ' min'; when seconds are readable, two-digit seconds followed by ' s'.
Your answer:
7 h 57 min
